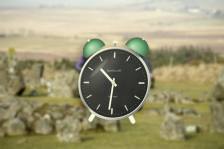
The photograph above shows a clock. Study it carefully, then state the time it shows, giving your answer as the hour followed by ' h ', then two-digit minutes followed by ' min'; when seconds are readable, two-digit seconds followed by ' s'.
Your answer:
10 h 31 min
